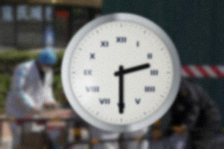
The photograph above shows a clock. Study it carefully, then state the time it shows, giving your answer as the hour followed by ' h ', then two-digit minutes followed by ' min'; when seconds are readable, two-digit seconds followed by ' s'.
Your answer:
2 h 30 min
